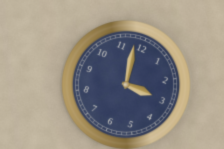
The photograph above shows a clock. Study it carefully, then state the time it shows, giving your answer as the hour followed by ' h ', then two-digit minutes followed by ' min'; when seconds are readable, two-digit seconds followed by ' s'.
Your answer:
2 h 58 min
